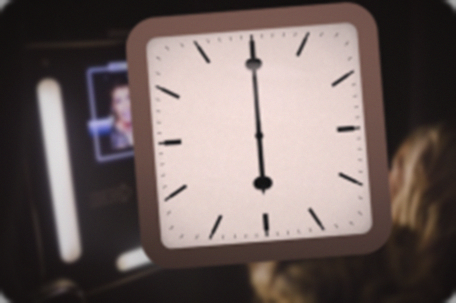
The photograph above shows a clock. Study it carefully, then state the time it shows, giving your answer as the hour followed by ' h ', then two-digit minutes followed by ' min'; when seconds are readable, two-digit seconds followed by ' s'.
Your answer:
6 h 00 min
